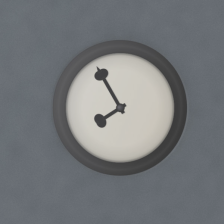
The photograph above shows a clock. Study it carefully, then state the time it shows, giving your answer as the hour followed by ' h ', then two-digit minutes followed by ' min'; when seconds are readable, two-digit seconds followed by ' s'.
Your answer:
7 h 55 min
